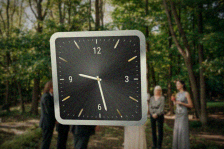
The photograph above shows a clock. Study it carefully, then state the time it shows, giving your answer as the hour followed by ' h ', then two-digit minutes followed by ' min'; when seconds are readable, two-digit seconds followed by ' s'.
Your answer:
9 h 28 min
